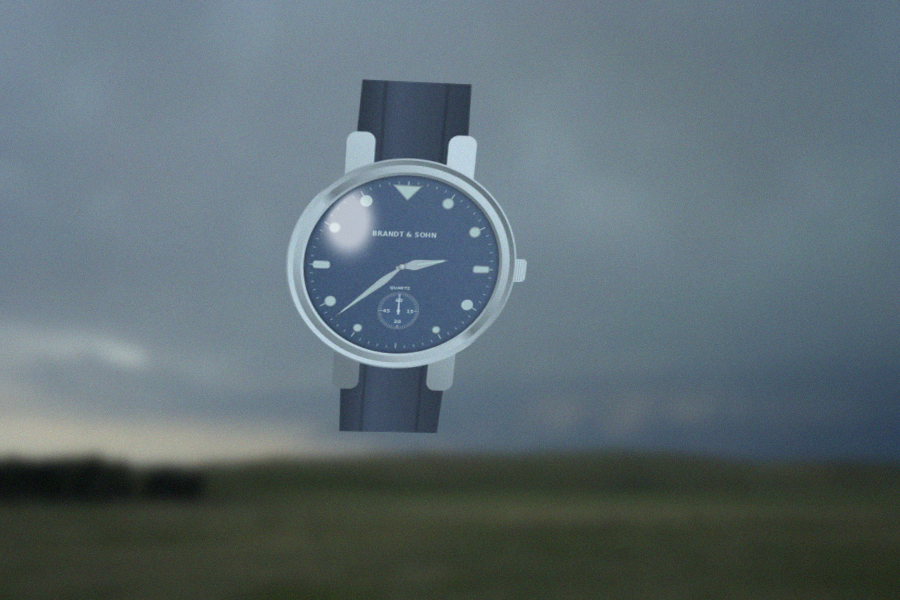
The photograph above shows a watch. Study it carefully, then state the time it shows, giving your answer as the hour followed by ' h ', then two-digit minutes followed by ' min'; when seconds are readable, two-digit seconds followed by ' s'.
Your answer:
2 h 38 min
